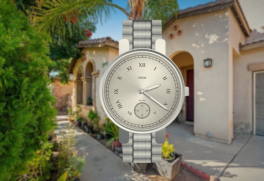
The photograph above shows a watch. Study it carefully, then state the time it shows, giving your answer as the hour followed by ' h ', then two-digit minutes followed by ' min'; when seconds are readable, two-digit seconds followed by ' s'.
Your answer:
2 h 21 min
